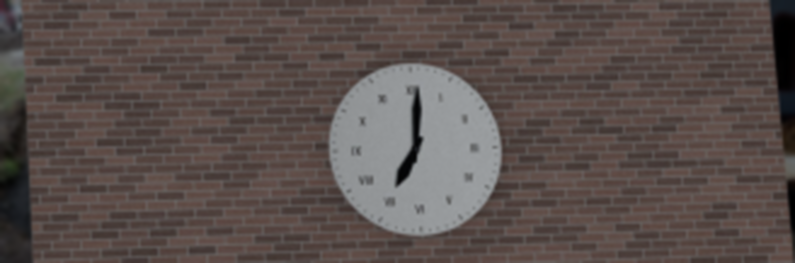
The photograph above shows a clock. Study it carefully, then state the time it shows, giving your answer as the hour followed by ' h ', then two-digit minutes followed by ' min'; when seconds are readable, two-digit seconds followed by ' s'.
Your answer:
7 h 01 min
